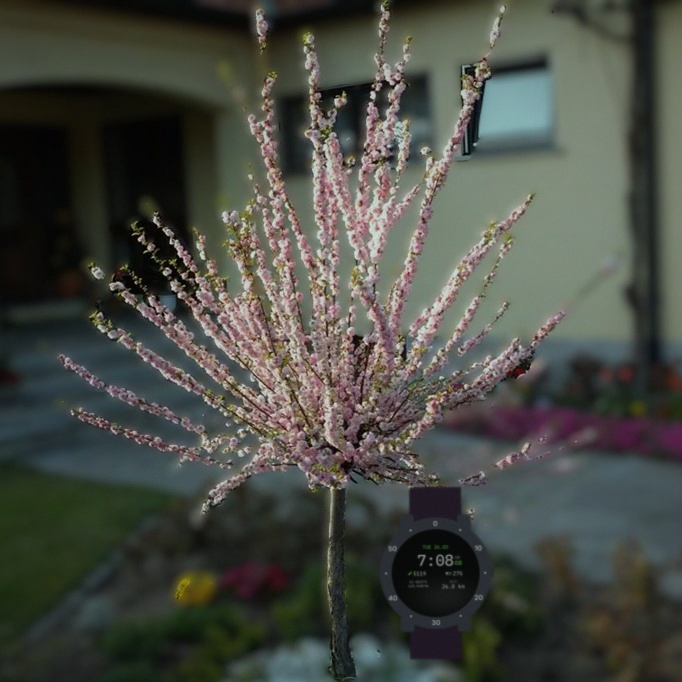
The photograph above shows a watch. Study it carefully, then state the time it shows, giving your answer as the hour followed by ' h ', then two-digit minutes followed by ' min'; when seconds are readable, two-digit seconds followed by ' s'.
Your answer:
7 h 08 min
